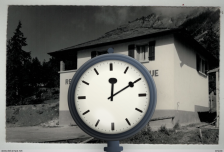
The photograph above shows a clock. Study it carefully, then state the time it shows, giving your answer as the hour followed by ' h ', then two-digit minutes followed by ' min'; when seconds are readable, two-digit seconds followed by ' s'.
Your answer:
12 h 10 min
